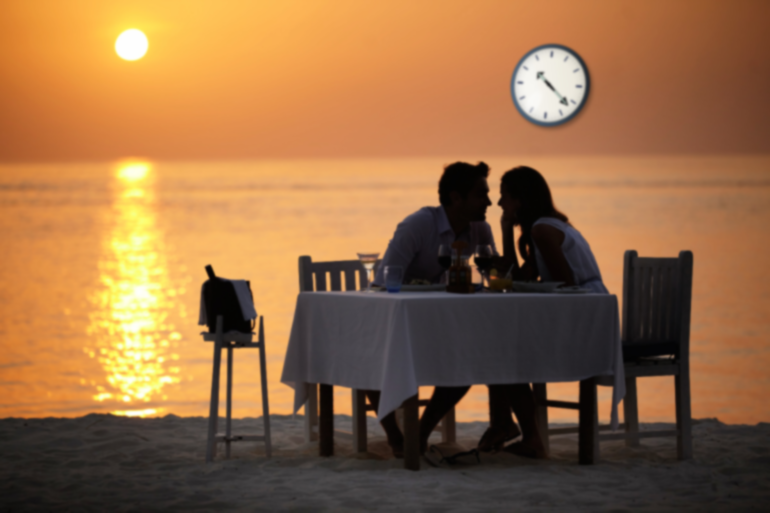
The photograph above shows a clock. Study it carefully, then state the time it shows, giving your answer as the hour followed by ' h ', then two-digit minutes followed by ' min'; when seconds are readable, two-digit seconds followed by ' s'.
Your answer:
10 h 22 min
